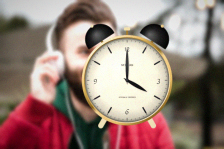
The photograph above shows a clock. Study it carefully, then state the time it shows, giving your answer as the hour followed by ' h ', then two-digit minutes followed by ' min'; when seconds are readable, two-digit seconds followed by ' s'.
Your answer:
4 h 00 min
